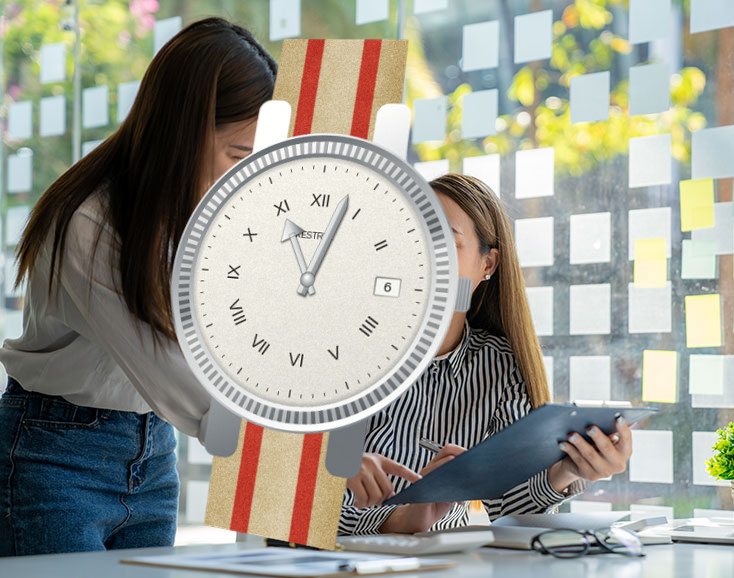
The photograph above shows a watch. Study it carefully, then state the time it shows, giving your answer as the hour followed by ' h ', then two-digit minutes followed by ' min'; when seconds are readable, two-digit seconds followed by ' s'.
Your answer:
11 h 03 min
